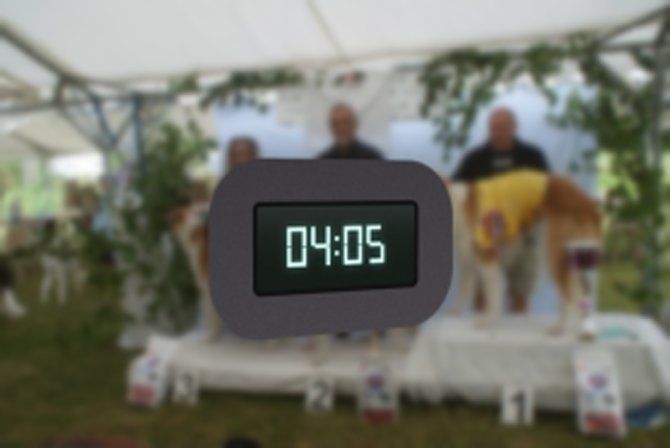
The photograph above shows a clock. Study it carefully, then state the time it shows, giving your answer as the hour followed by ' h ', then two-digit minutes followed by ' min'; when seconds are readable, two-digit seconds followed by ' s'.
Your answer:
4 h 05 min
